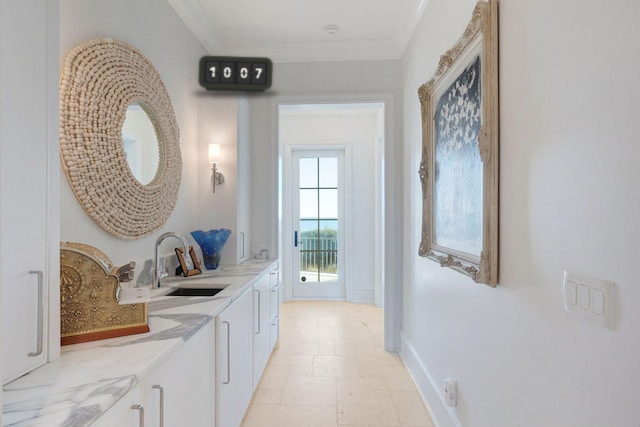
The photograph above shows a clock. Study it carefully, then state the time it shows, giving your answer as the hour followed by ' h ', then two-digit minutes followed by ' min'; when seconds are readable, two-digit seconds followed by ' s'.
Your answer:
10 h 07 min
